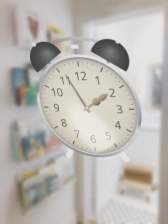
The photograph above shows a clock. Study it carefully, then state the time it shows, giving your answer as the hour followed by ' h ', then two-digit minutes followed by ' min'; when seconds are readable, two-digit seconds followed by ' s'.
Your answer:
1 h 56 min
